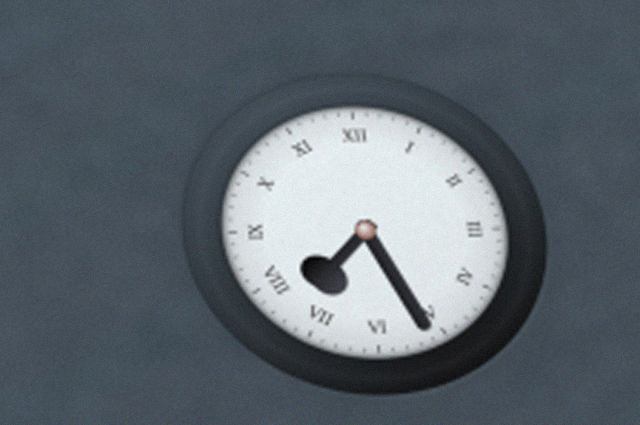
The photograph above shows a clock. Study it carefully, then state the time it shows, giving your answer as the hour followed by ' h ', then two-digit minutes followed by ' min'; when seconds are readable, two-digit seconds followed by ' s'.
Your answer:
7 h 26 min
